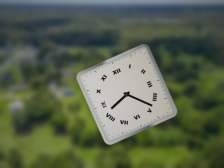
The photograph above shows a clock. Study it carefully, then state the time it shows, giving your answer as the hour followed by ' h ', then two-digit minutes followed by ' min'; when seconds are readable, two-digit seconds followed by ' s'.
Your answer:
8 h 23 min
